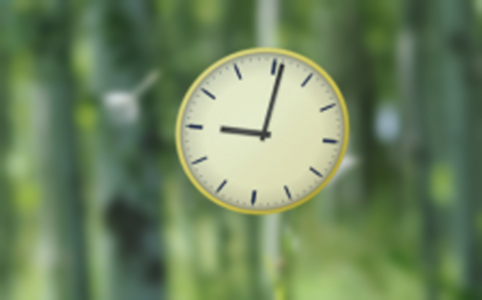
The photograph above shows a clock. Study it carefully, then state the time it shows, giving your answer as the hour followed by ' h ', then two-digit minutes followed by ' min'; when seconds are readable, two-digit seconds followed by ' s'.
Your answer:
9 h 01 min
